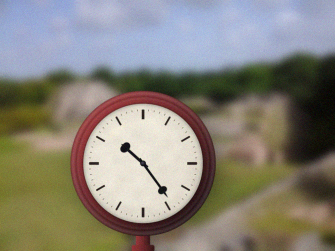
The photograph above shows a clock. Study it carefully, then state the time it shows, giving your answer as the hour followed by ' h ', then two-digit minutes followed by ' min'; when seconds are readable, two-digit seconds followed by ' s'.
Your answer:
10 h 24 min
